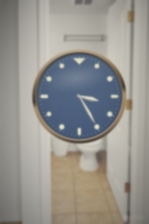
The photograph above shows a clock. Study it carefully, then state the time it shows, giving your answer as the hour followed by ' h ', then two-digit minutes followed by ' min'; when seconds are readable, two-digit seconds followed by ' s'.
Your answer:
3 h 25 min
